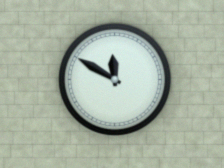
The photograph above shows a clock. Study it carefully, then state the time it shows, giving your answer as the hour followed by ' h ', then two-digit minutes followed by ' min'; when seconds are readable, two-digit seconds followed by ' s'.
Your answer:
11 h 50 min
